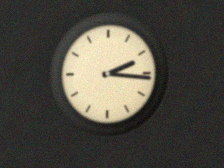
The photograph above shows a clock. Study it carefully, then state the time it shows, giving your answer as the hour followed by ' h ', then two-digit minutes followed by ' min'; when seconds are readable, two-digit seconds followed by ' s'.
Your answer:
2 h 16 min
